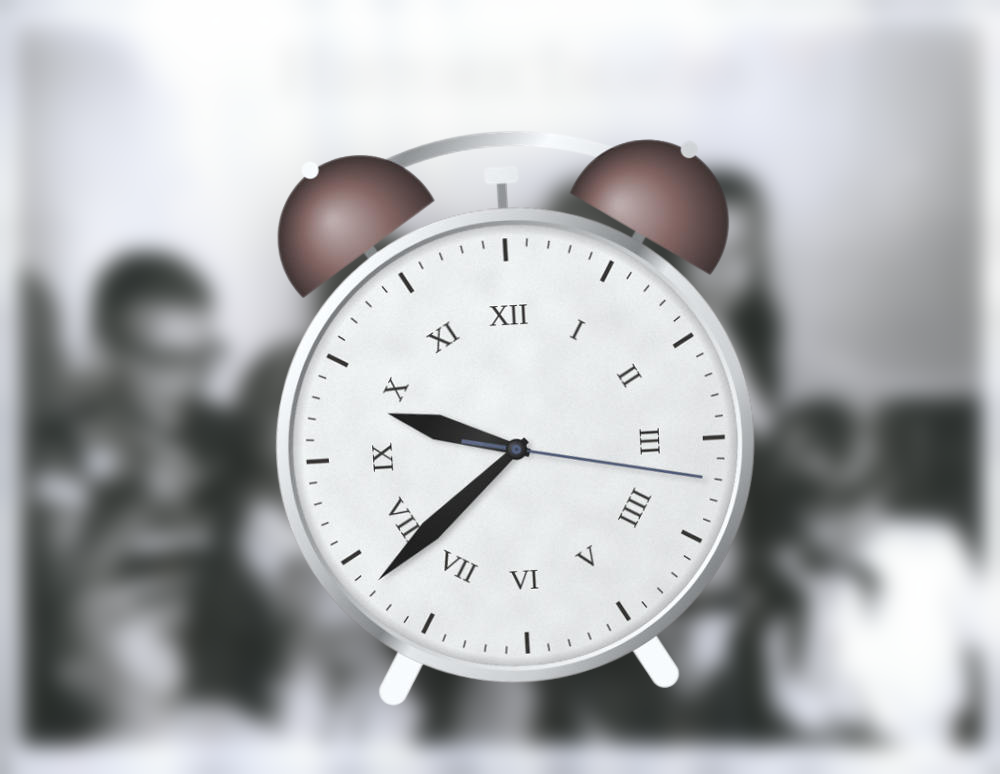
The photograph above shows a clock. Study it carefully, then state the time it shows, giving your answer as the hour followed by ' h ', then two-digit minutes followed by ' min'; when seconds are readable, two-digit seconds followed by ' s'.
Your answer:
9 h 38 min 17 s
